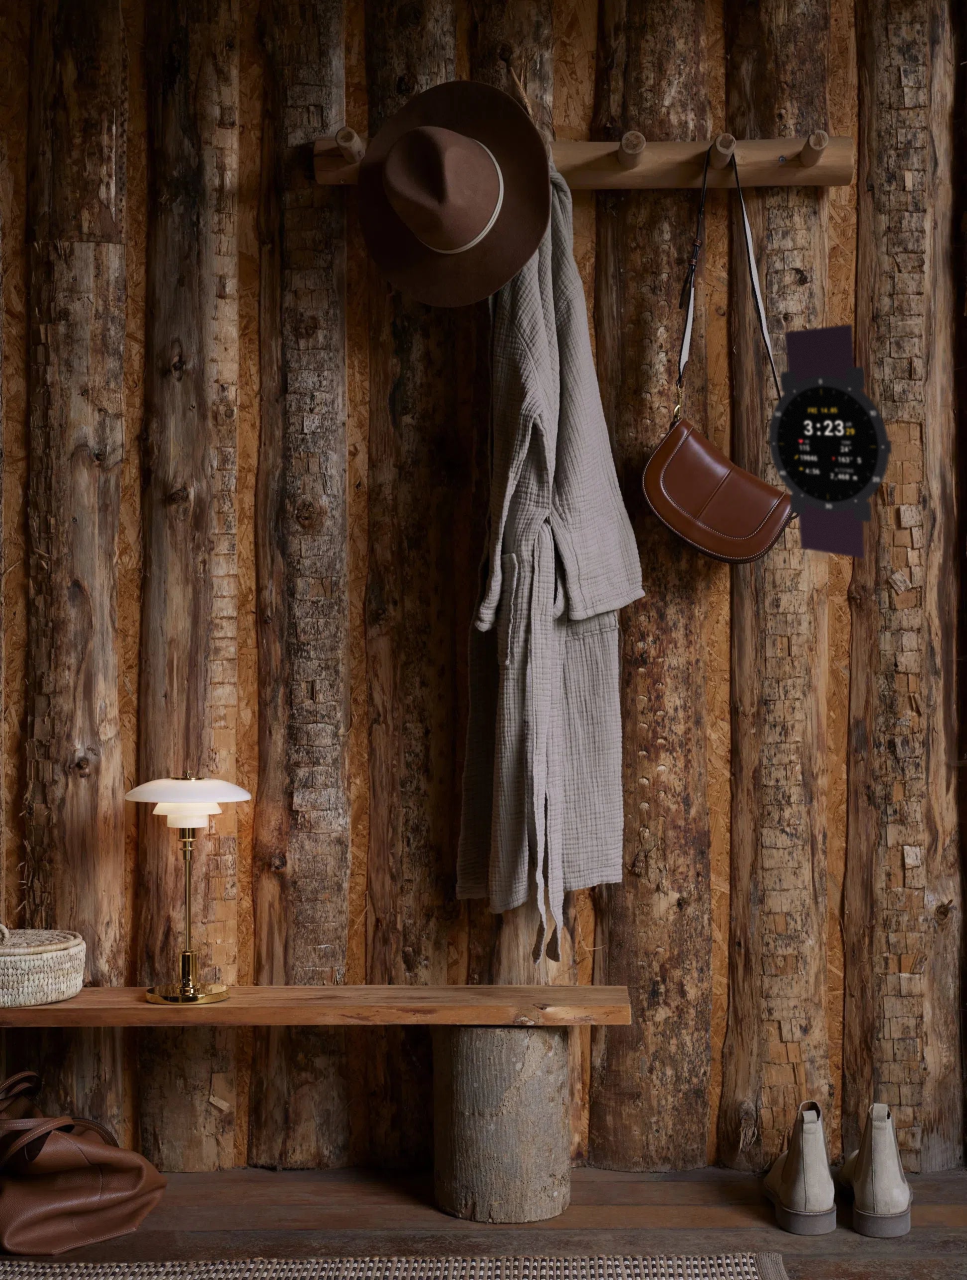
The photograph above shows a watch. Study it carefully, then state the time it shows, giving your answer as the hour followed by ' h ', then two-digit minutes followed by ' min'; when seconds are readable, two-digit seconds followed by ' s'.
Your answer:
3 h 23 min
